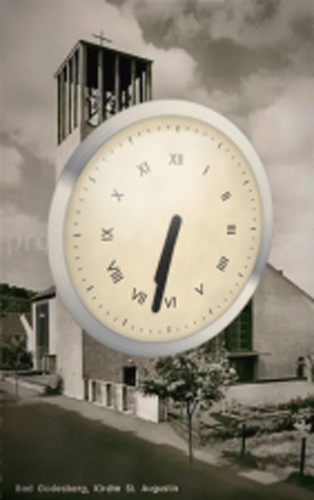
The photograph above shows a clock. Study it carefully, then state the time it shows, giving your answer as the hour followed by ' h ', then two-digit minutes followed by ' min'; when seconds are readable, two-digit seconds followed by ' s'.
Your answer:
6 h 32 min
